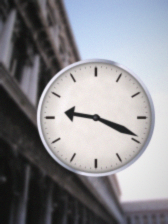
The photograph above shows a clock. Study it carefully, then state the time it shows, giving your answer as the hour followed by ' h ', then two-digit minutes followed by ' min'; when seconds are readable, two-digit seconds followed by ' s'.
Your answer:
9 h 19 min
